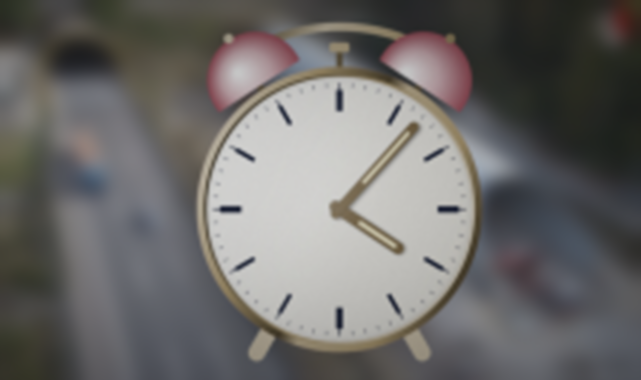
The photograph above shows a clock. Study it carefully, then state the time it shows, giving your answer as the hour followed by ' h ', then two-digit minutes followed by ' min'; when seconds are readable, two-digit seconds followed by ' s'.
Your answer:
4 h 07 min
